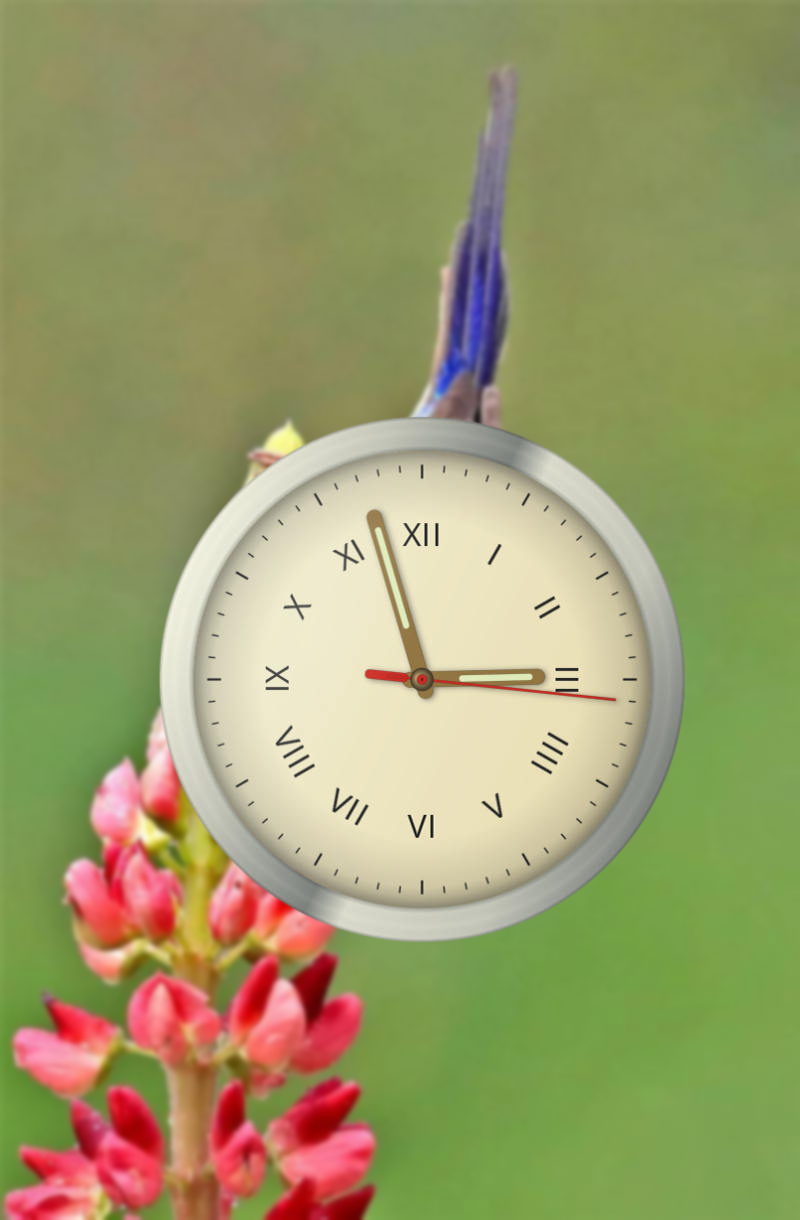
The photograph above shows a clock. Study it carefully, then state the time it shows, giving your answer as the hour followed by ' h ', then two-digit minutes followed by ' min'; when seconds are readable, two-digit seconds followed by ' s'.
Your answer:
2 h 57 min 16 s
